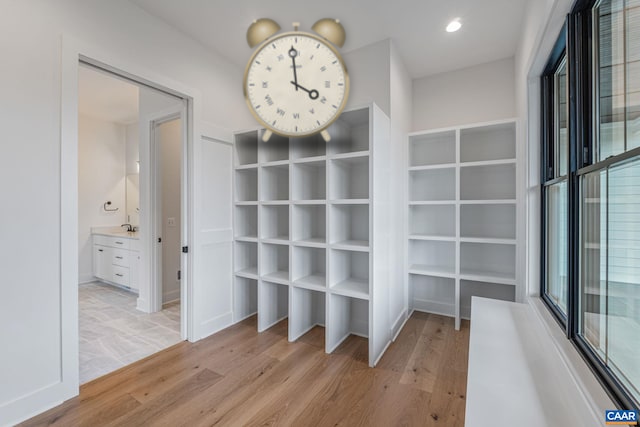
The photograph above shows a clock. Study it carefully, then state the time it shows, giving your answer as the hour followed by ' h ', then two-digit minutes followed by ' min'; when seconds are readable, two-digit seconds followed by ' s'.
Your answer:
3 h 59 min
